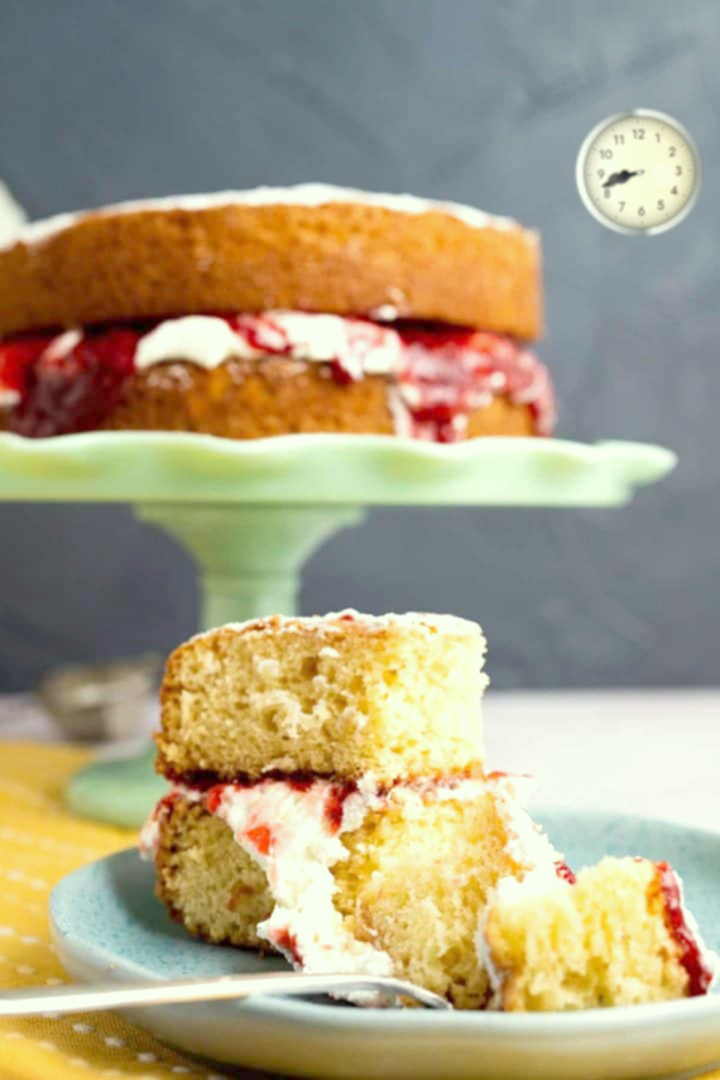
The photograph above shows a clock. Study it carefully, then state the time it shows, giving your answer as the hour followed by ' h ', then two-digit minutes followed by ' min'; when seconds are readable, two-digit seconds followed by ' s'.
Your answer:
8 h 42 min
